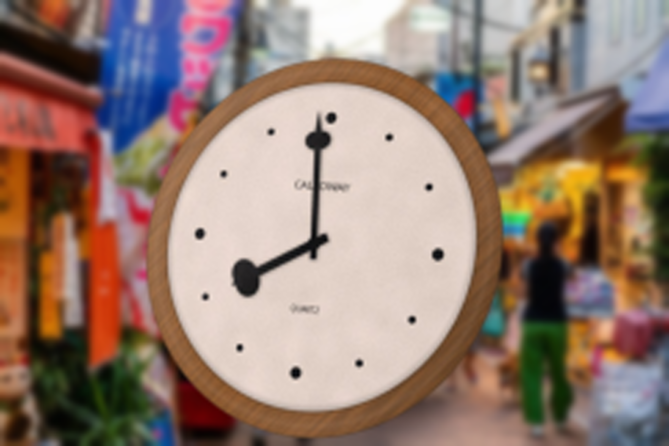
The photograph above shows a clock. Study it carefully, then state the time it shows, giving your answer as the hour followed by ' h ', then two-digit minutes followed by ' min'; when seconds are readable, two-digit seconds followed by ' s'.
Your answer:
7 h 59 min
